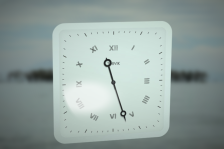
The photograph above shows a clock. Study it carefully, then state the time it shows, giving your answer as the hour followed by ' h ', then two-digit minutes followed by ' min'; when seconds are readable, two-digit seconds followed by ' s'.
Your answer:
11 h 27 min
